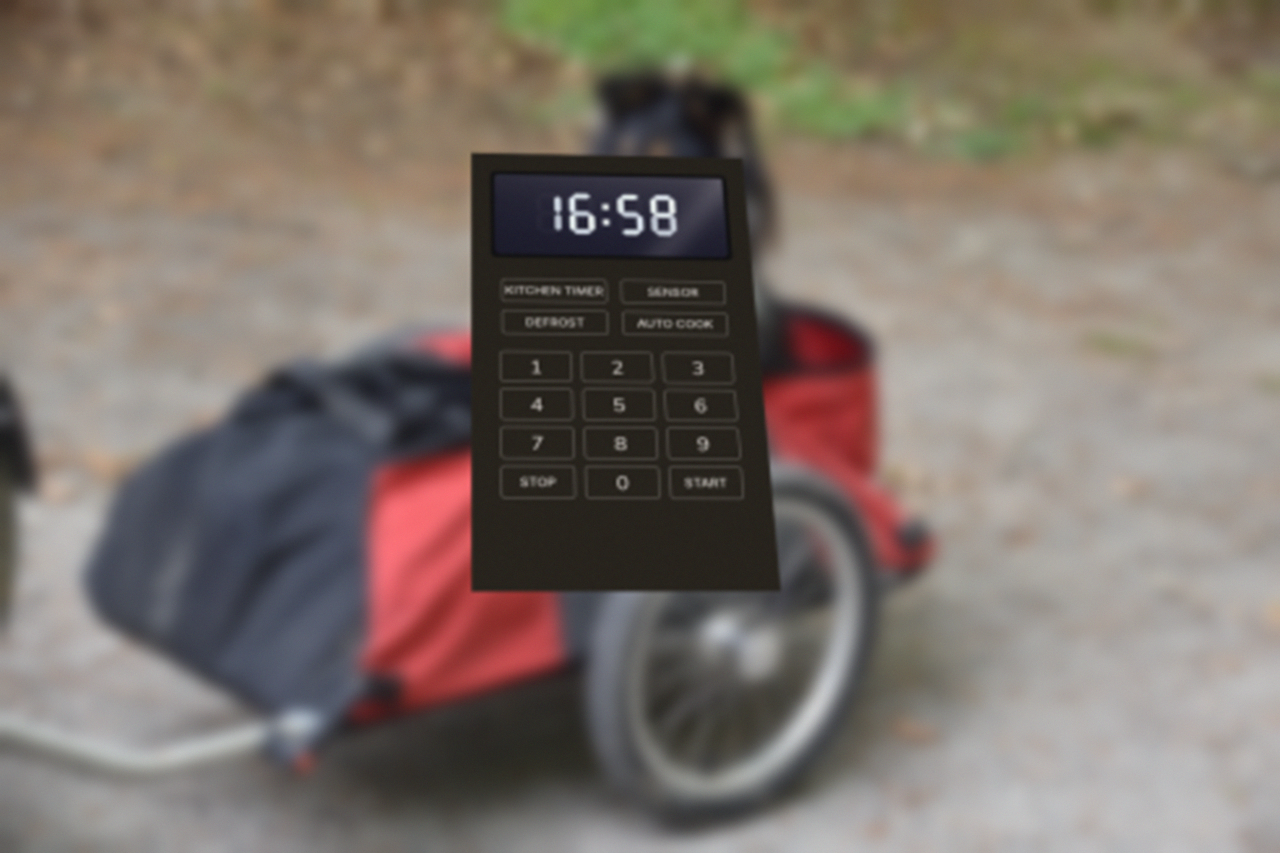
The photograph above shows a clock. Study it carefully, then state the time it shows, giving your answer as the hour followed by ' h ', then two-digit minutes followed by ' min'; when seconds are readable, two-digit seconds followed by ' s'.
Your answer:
16 h 58 min
